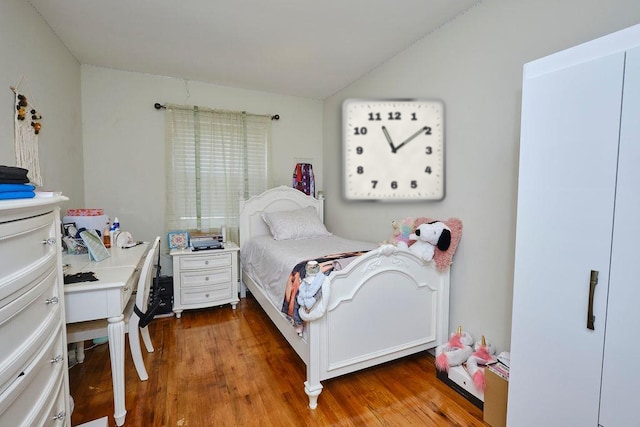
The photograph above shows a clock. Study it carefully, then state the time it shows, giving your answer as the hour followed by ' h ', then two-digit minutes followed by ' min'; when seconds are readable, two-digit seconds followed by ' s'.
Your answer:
11 h 09 min
